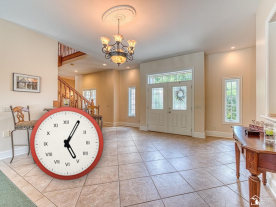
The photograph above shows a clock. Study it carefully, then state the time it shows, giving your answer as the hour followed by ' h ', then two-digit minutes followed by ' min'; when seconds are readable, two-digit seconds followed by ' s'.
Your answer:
5 h 05 min
